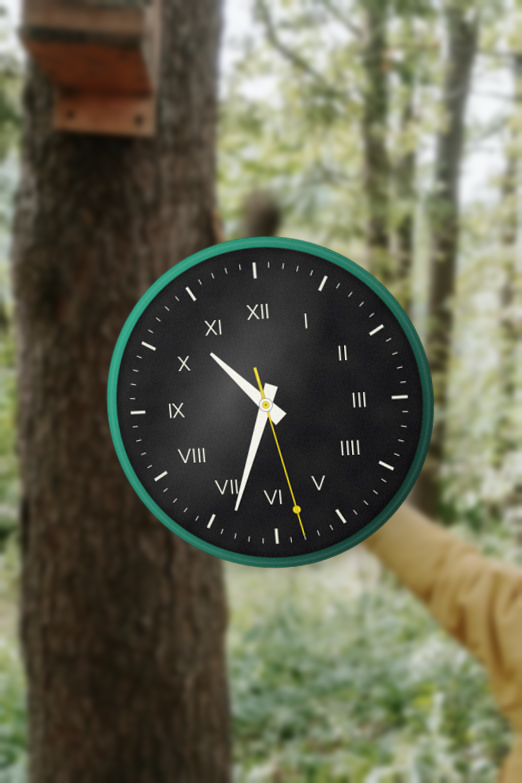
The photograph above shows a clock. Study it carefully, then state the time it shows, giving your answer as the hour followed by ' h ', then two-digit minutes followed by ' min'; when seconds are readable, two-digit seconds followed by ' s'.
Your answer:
10 h 33 min 28 s
